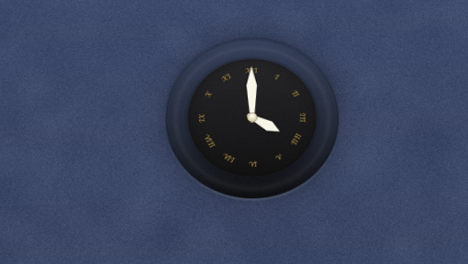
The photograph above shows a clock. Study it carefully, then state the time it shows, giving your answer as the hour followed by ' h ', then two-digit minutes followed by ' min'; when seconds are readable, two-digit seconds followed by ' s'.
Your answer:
4 h 00 min
